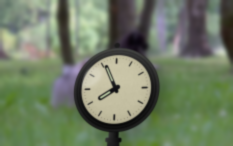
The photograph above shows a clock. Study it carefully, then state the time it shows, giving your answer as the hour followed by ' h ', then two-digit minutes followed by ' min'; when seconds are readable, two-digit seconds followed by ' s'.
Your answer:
7 h 56 min
